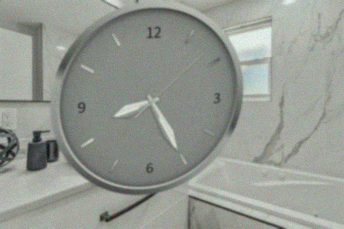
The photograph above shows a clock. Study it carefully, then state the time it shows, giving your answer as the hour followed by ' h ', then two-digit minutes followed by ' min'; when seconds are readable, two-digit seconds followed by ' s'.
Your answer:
8 h 25 min 08 s
